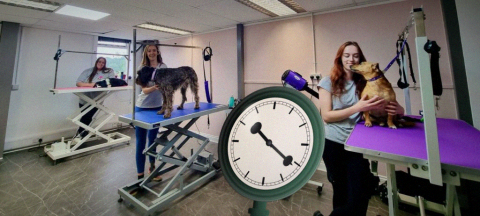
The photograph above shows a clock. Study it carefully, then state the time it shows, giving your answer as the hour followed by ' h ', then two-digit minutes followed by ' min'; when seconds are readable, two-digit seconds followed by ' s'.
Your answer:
10 h 21 min
